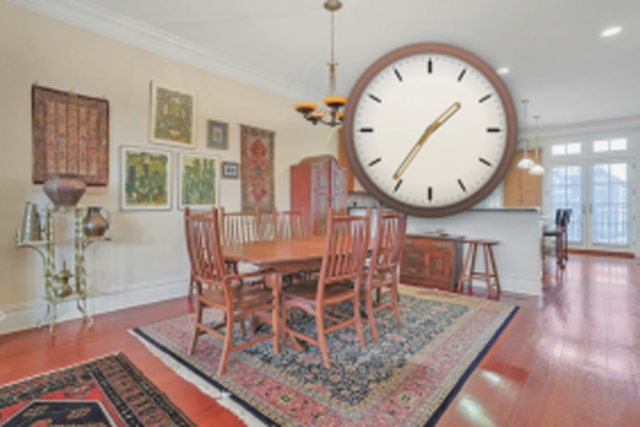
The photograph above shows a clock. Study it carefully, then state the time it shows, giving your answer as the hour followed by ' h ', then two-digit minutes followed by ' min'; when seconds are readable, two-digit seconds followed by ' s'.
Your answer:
1 h 36 min
